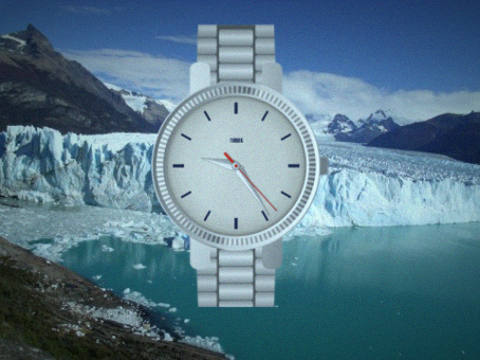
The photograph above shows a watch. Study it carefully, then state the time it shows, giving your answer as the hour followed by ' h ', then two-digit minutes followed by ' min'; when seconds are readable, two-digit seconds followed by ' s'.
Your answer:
9 h 24 min 23 s
